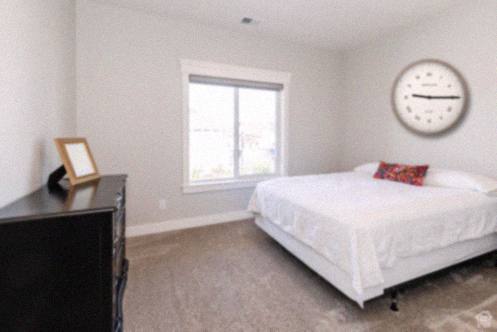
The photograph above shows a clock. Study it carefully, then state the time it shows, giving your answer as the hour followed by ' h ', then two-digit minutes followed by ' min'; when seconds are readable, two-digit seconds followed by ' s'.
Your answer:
9 h 15 min
